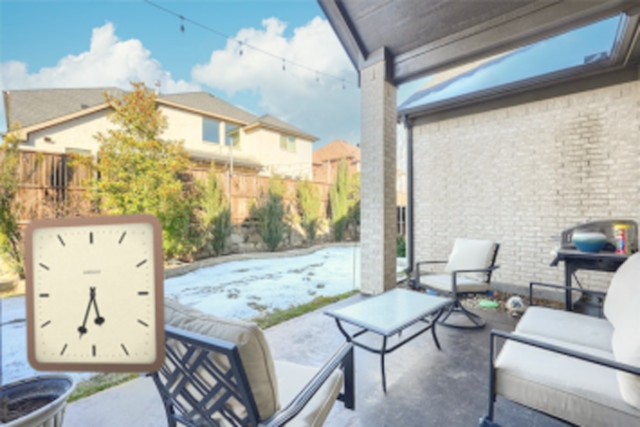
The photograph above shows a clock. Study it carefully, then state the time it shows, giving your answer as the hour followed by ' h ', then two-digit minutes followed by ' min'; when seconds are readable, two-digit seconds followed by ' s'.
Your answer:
5 h 33 min
